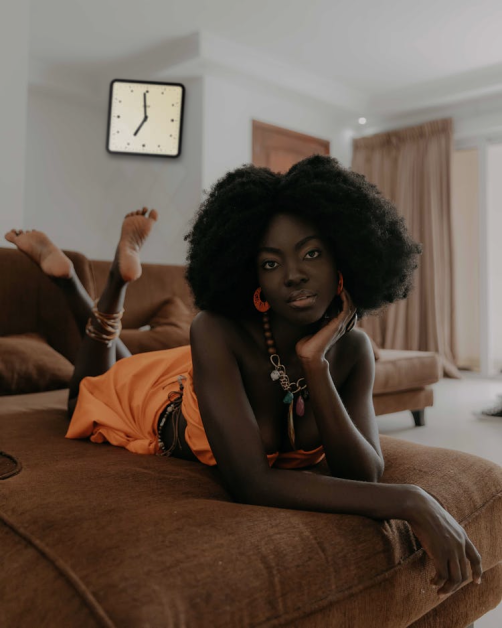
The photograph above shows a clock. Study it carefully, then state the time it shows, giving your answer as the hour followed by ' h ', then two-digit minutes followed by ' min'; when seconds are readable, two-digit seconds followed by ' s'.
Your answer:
6 h 59 min
